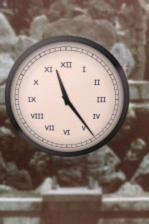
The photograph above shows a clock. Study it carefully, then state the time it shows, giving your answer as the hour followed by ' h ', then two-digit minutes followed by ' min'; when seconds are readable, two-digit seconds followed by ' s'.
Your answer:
11 h 24 min
